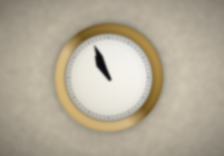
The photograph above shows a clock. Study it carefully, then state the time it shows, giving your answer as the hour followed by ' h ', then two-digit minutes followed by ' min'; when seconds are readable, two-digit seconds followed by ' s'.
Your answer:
10 h 56 min
